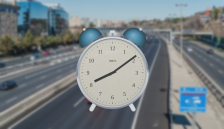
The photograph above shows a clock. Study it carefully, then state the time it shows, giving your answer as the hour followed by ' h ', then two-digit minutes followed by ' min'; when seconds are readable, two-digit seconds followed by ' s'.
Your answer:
8 h 09 min
